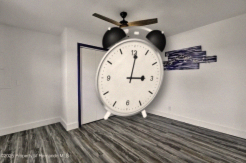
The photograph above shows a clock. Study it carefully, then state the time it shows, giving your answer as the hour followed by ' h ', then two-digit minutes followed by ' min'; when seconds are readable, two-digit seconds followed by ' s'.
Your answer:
3 h 01 min
